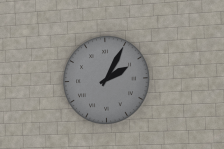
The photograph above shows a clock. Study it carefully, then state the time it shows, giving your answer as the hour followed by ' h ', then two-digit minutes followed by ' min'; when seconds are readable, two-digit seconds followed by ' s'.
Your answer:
2 h 05 min
